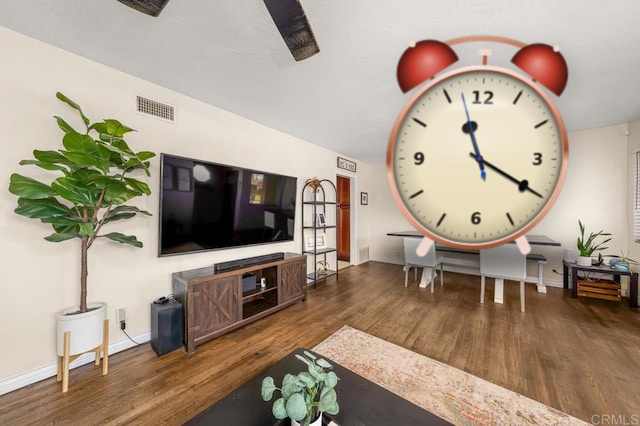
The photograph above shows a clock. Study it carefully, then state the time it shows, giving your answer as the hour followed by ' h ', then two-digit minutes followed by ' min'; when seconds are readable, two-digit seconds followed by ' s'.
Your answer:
11 h 19 min 57 s
